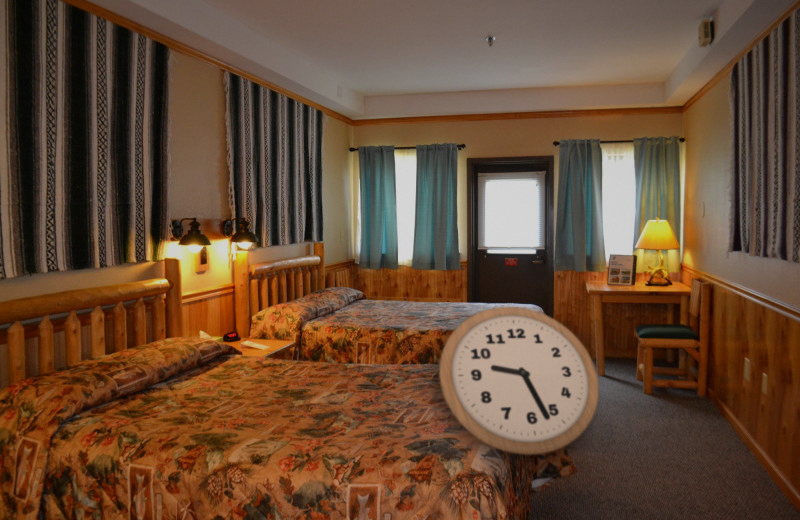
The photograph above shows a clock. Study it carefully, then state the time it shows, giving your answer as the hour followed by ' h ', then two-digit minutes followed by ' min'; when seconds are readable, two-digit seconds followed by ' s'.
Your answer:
9 h 27 min
